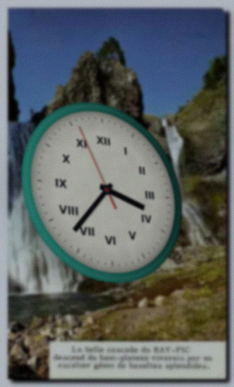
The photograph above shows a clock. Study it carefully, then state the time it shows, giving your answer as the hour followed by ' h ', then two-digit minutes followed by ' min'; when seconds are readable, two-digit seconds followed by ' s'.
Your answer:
3 h 36 min 56 s
